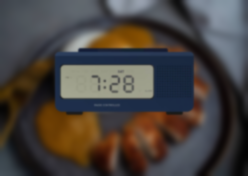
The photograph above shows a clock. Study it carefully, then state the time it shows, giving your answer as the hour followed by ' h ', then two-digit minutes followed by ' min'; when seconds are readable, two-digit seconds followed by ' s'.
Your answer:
7 h 28 min
